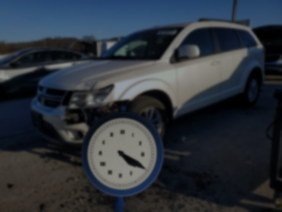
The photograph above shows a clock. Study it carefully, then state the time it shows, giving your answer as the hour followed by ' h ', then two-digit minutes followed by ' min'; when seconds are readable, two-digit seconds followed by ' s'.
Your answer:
4 h 20 min
